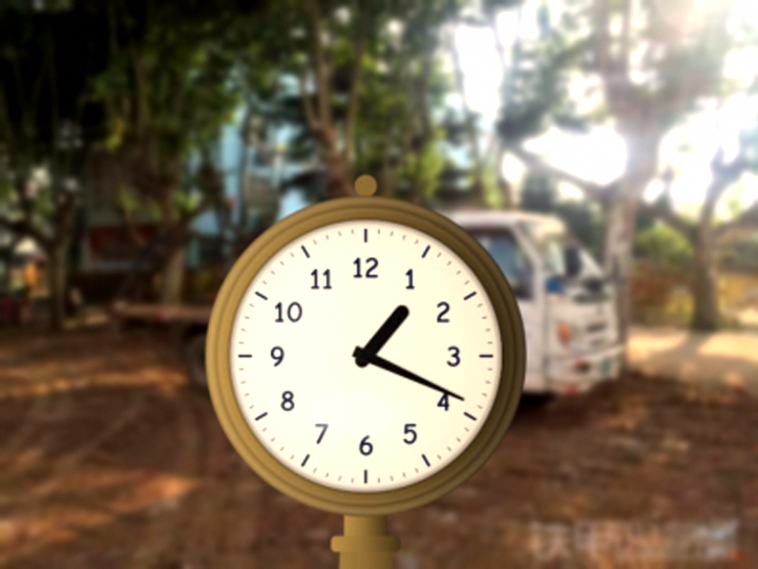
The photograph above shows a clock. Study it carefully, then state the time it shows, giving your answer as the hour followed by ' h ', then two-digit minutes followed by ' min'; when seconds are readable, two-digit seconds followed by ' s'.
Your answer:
1 h 19 min
